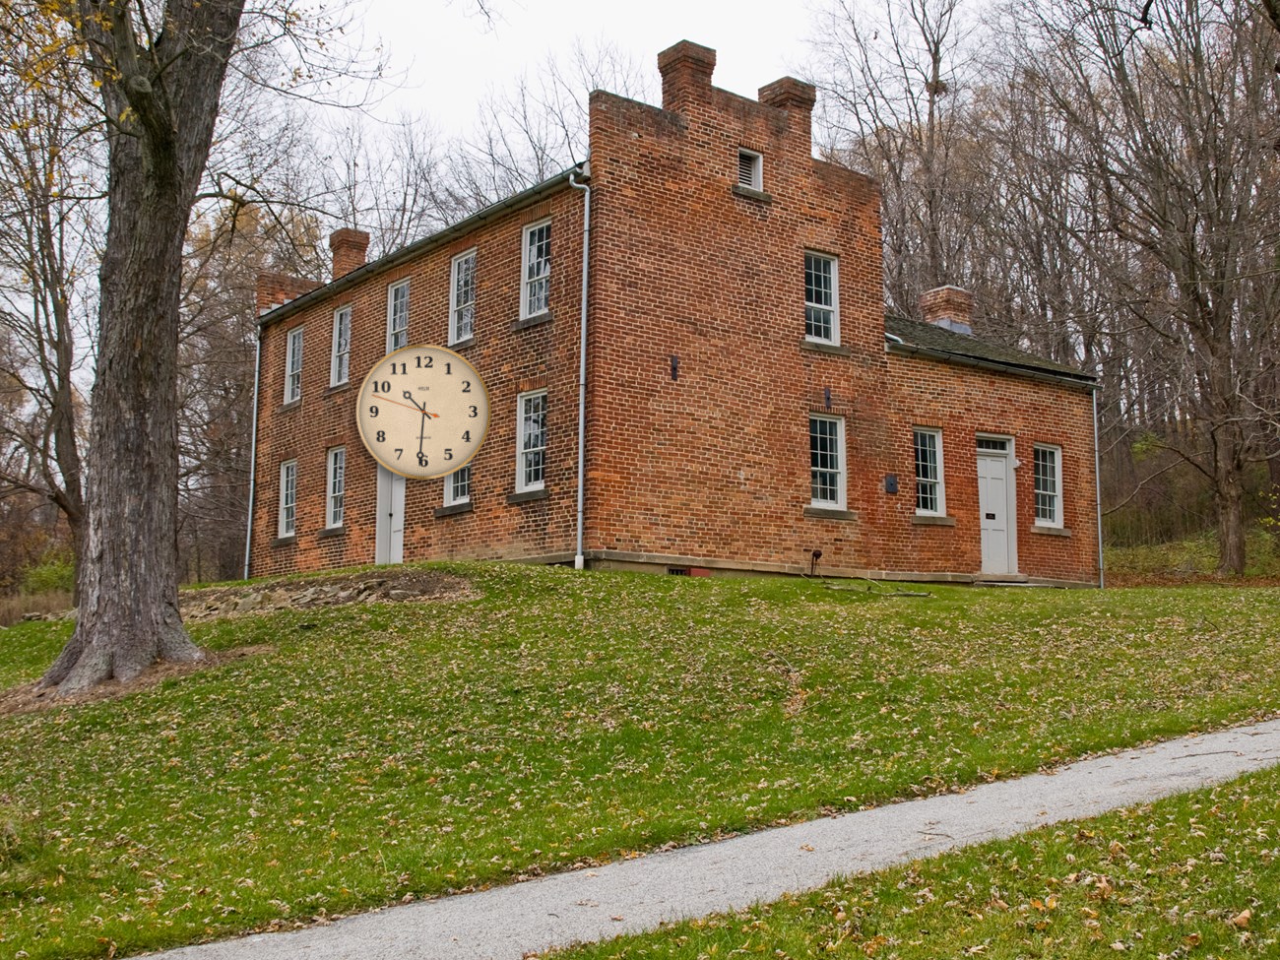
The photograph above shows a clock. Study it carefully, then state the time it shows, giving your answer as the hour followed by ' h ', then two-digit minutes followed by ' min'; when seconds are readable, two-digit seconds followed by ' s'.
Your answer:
10 h 30 min 48 s
